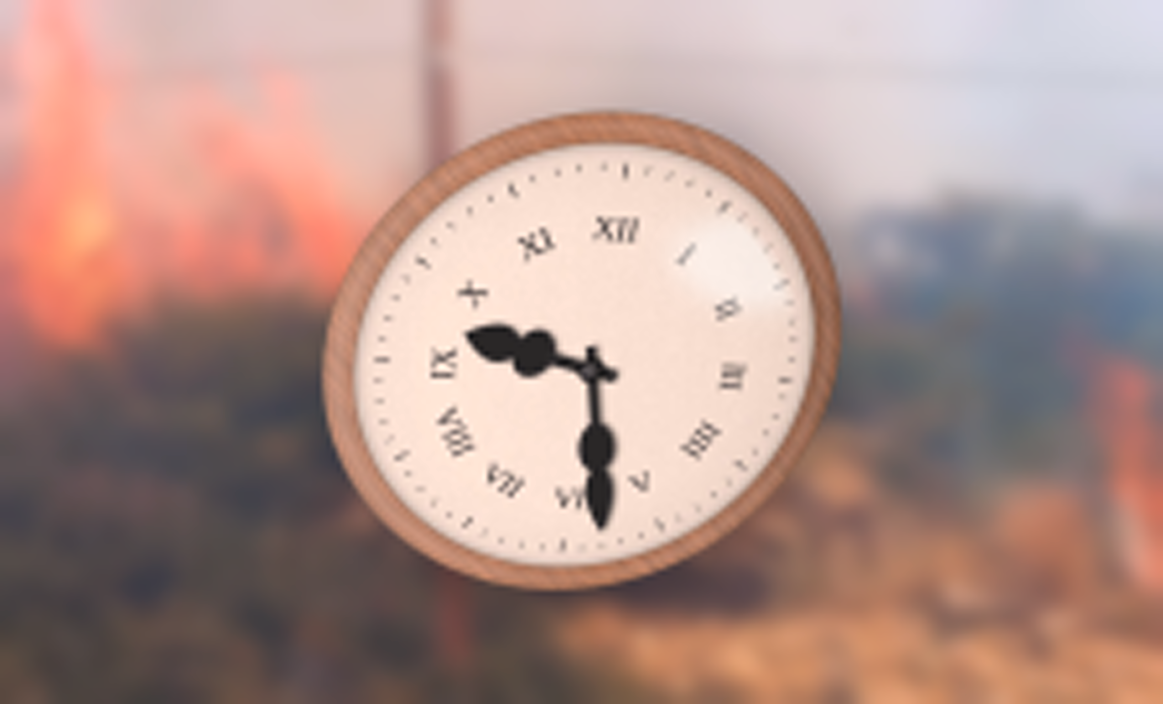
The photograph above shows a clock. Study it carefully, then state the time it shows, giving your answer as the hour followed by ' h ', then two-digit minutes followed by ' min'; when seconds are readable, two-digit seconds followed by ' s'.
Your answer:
9 h 28 min
